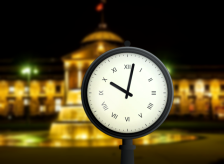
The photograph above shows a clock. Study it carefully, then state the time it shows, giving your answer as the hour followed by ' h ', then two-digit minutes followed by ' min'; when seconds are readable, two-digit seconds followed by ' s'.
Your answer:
10 h 02 min
